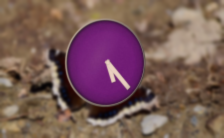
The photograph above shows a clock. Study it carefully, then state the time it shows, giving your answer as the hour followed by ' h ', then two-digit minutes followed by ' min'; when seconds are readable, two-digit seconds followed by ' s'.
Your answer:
5 h 23 min
